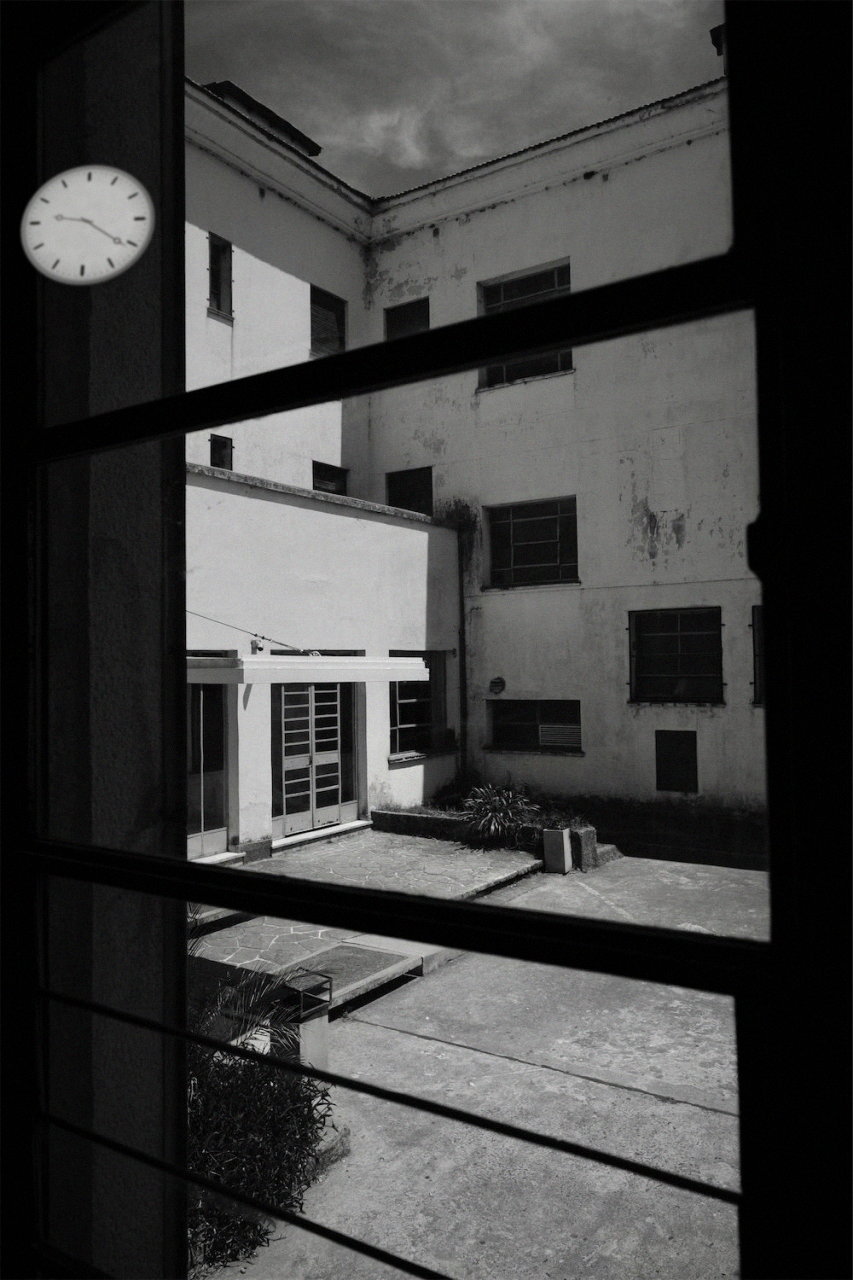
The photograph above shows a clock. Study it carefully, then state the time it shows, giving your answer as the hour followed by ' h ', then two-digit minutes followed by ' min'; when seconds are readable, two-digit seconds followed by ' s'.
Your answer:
9 h 21 min
